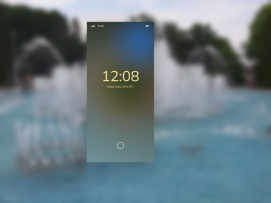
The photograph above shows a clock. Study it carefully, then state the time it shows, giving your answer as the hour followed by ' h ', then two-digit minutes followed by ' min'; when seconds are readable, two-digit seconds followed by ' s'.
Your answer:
12 h 08 min
